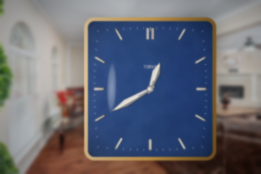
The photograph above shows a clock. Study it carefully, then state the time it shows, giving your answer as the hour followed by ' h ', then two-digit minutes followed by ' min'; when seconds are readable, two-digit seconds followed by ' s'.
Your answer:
12 h 40 min
